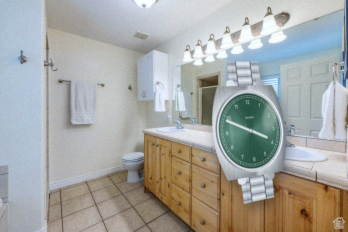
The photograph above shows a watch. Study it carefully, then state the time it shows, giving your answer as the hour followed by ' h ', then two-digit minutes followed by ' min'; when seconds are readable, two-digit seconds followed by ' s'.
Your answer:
3 h 49 min
